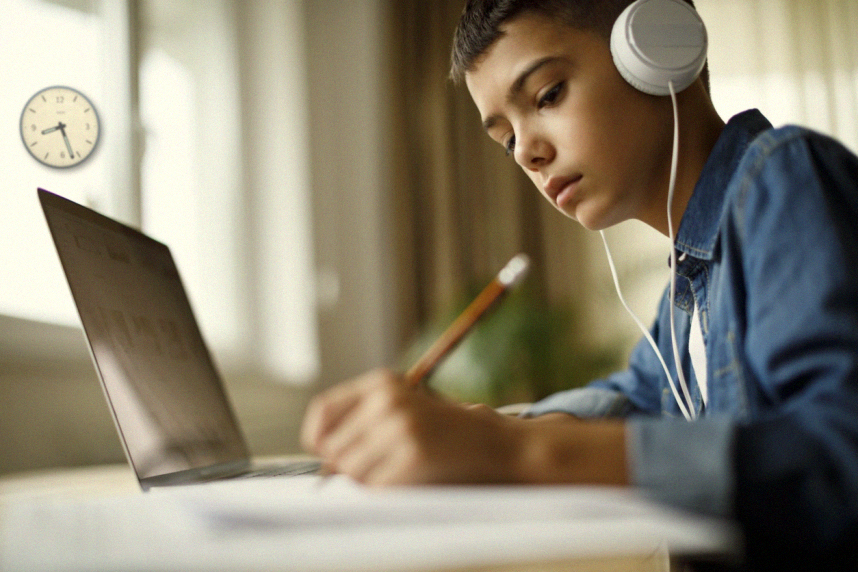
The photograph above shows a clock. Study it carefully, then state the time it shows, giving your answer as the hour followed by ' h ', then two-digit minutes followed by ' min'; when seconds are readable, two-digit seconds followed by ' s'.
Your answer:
8 h 27 min
